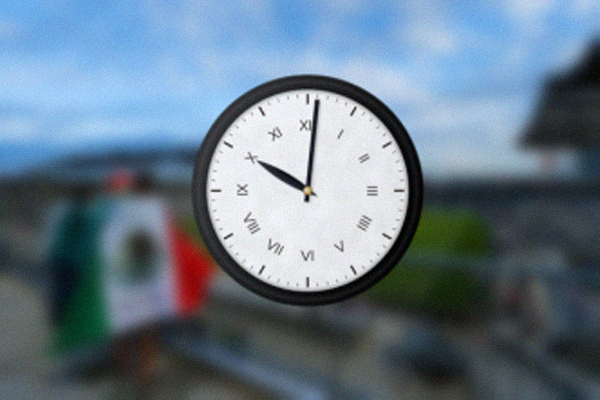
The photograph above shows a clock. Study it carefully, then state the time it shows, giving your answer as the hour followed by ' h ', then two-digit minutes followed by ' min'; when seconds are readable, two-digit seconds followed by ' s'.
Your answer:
10 h 01 min
